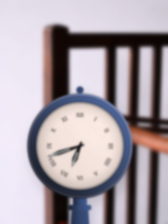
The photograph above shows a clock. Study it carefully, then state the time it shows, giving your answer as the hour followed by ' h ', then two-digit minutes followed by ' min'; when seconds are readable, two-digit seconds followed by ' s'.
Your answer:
6 h 42 min
